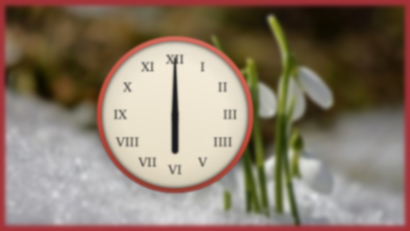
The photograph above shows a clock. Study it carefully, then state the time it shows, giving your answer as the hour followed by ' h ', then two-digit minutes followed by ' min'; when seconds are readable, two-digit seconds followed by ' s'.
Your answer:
6 h 00 min
